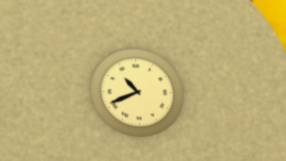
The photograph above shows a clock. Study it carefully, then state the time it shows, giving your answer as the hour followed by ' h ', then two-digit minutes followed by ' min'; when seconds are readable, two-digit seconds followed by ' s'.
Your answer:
10 h 41 min
